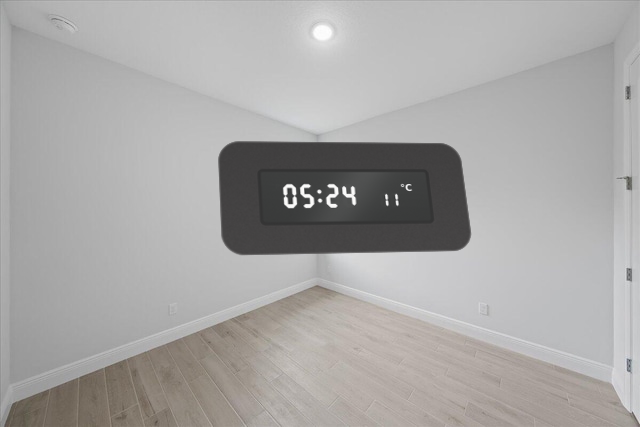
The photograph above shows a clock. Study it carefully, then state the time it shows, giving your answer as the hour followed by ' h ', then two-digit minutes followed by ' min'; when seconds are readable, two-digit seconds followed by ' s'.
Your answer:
5 h 24 min
